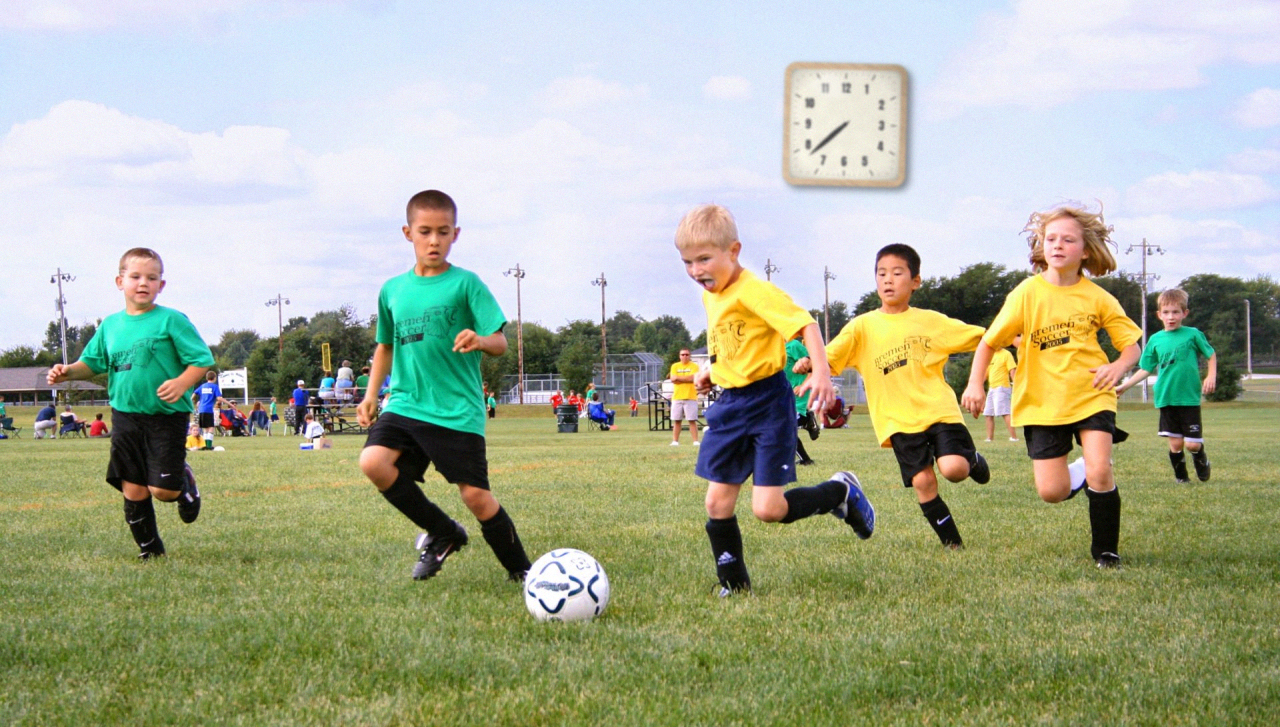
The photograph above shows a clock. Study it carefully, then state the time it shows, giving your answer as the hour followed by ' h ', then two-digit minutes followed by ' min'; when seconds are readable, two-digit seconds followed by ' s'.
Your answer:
7 h 38 min
